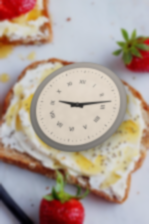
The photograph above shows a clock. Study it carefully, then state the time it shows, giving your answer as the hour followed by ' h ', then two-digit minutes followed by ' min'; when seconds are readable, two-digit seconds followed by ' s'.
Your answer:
9 h 13 min
